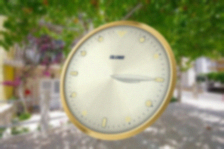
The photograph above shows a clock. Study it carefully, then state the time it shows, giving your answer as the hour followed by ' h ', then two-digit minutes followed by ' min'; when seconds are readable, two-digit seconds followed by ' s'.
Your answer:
3 h 15 min
